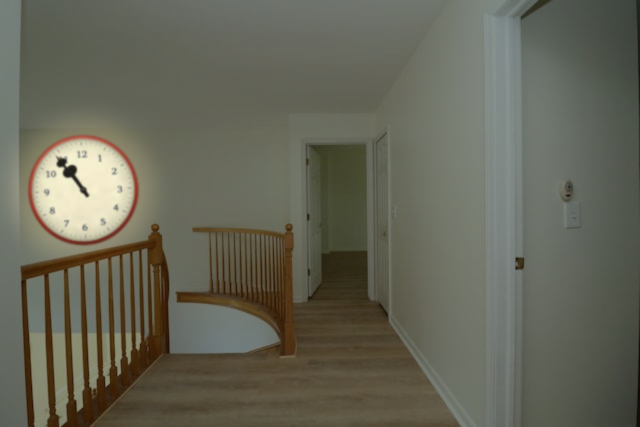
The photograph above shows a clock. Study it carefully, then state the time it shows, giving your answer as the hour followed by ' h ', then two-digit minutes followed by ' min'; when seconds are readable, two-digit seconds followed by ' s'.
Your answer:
10 h 54 min
